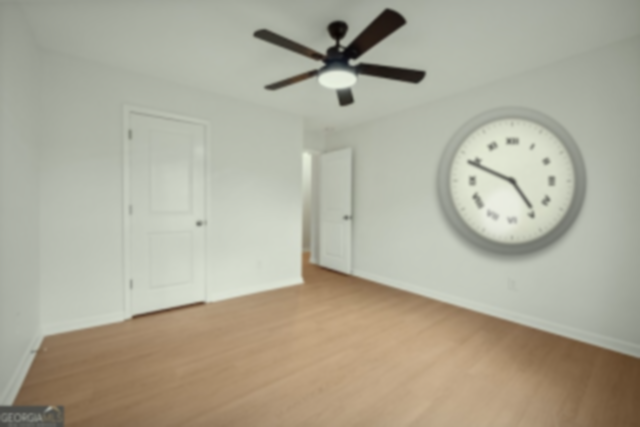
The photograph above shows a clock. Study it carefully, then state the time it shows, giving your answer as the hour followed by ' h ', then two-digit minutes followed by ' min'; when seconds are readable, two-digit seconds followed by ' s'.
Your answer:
4 h 49 min
